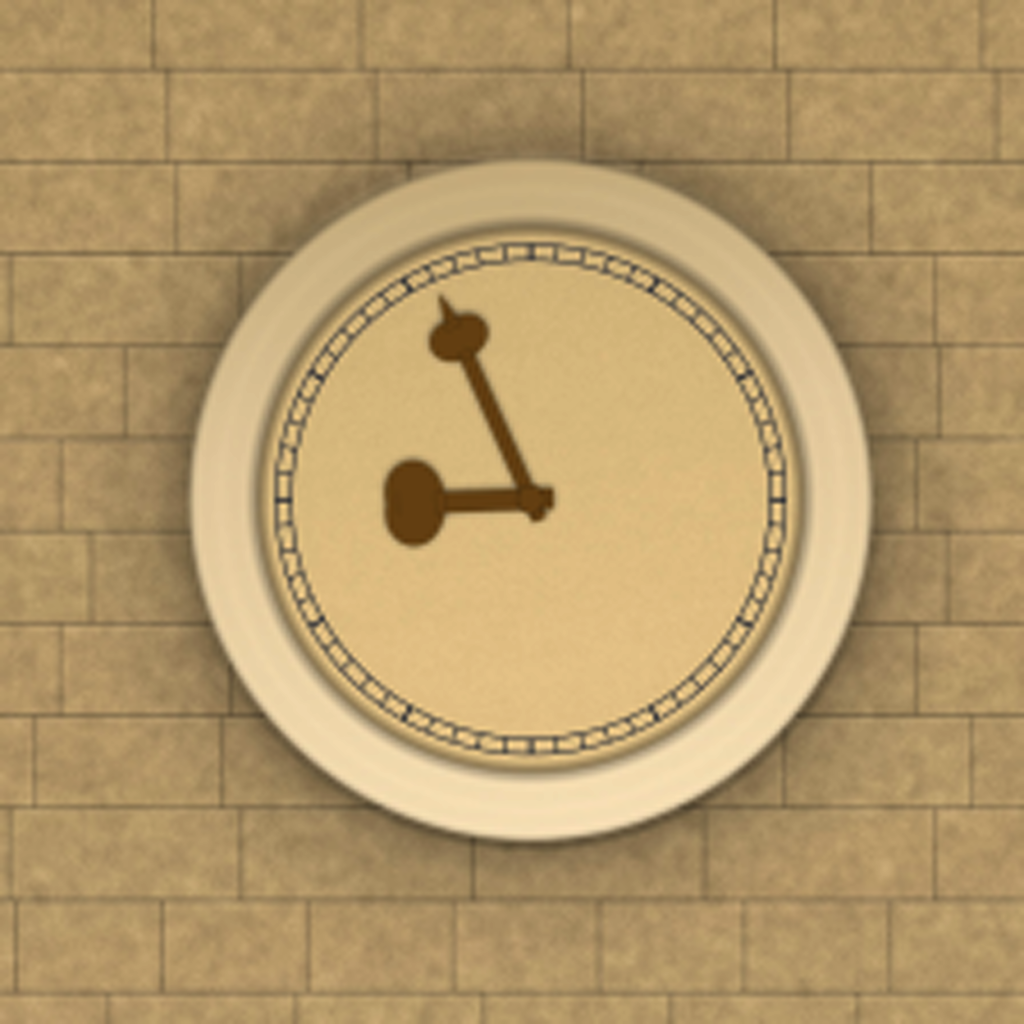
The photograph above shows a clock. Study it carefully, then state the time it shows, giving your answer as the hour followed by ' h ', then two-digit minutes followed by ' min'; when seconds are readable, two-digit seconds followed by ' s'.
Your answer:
8 h 56 min
